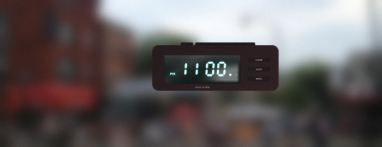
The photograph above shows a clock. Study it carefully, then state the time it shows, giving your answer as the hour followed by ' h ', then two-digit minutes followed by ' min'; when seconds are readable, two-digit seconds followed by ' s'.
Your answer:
11 h 00 min
